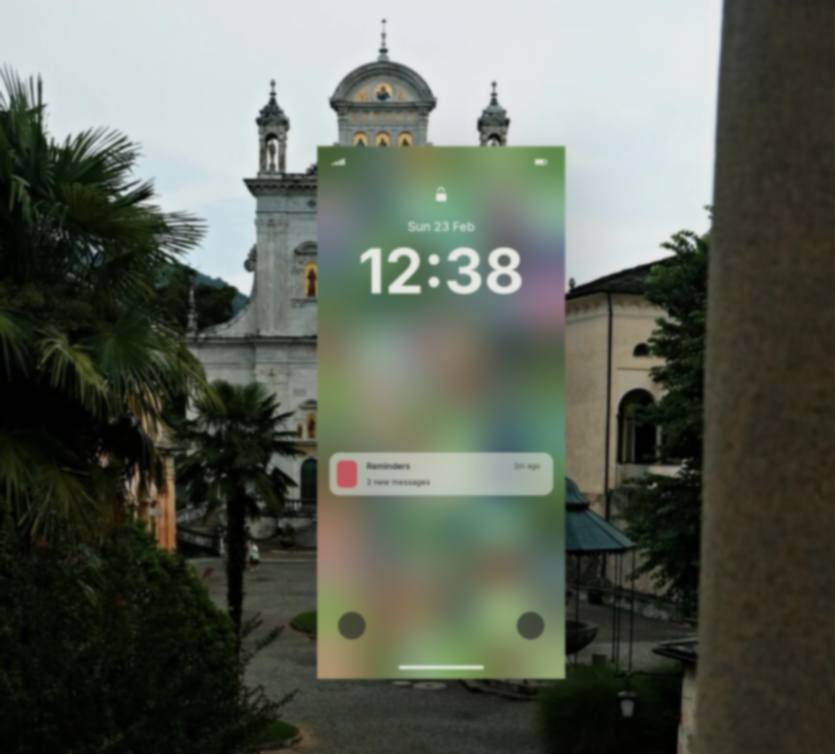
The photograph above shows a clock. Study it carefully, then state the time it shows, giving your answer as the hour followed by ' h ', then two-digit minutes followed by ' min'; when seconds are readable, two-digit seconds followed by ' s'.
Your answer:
12 h 38 min
